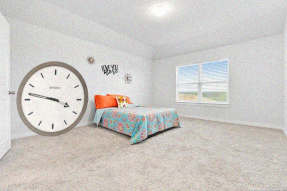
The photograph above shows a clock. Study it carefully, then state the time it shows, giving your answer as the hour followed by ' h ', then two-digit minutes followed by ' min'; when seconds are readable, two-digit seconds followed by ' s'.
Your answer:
3 h 47 min
